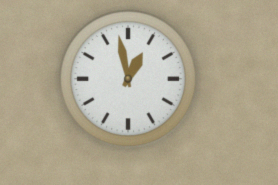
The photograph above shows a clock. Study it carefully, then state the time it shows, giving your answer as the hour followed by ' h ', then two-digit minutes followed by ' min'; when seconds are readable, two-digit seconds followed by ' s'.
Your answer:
12 h 58 min
